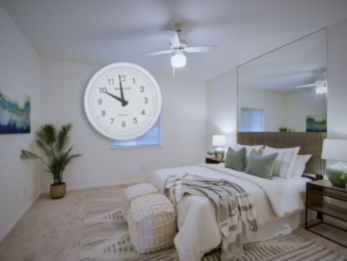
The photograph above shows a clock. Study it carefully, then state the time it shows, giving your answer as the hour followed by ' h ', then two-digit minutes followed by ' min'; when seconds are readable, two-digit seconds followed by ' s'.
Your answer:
9 h 59 min
